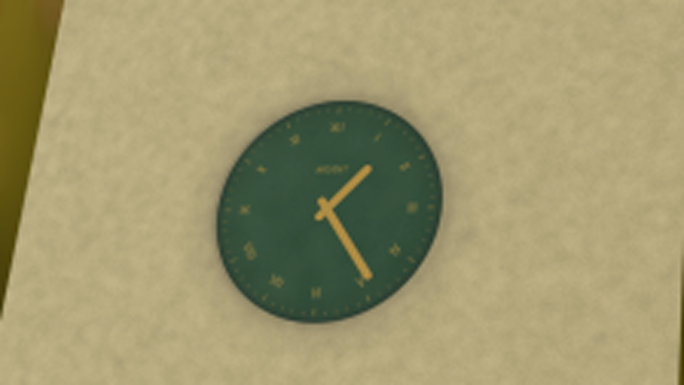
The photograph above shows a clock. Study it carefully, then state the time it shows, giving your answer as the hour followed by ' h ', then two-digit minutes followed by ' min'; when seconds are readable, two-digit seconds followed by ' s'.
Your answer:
1 h 24 min
